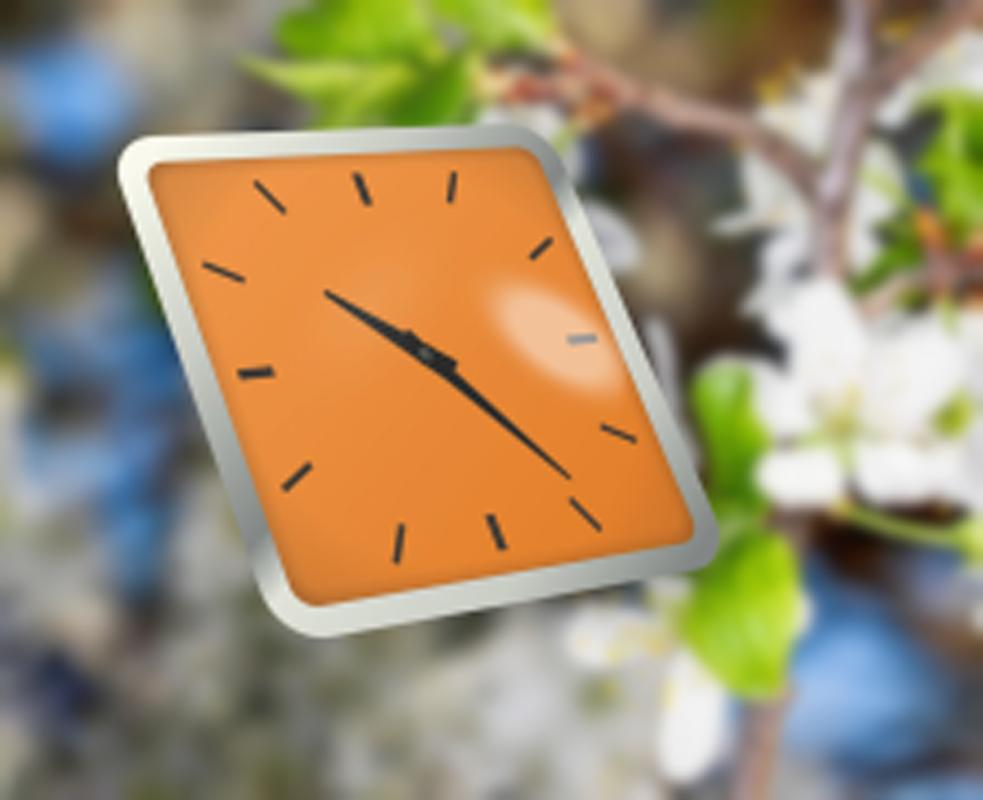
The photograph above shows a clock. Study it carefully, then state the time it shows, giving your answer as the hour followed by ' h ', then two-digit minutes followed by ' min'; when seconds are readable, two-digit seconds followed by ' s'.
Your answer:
10 h 24 min
